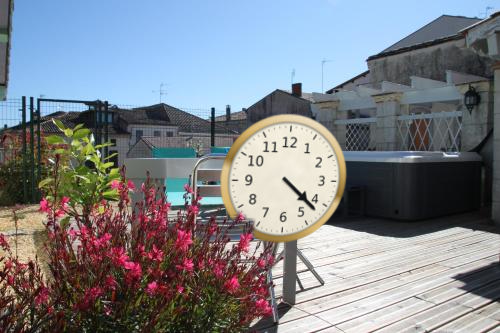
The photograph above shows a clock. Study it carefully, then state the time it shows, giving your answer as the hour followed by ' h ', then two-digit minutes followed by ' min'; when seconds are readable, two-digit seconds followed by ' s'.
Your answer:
4 h 22 min
